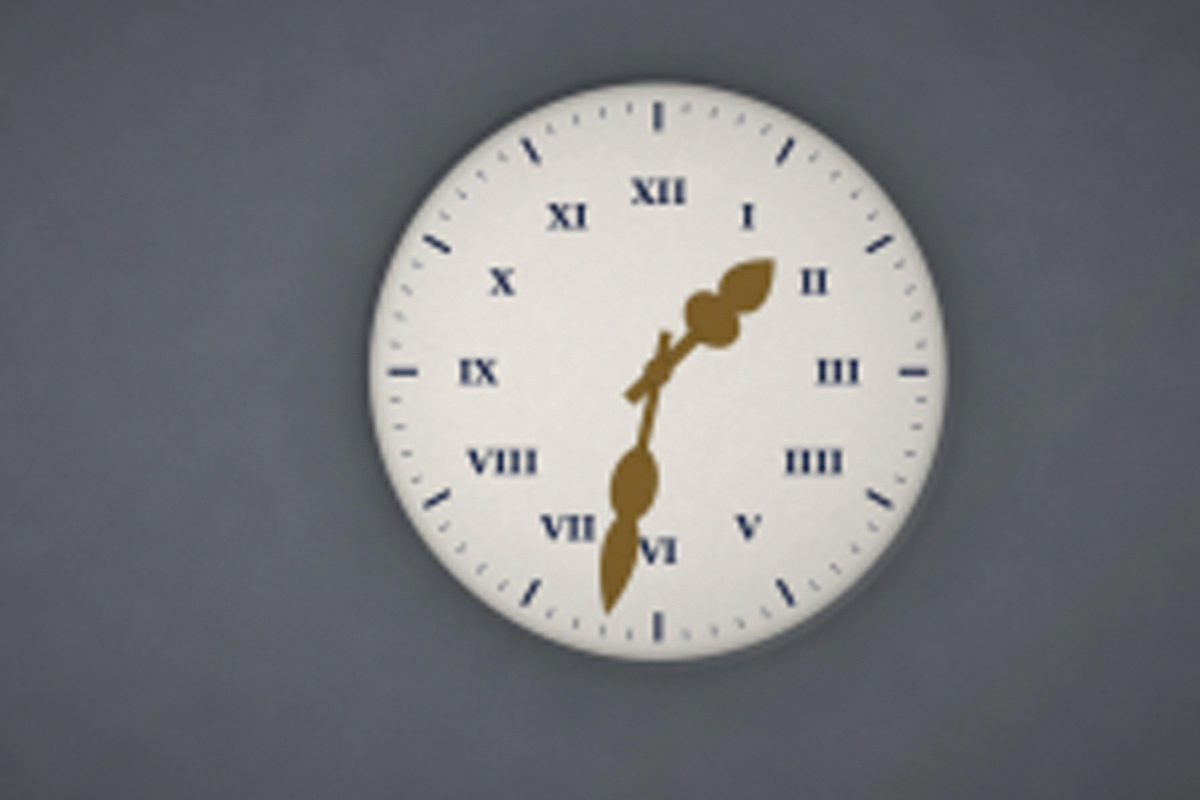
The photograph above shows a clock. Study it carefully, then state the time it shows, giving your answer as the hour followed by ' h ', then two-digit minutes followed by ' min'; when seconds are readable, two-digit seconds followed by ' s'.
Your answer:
1 h 32 min
